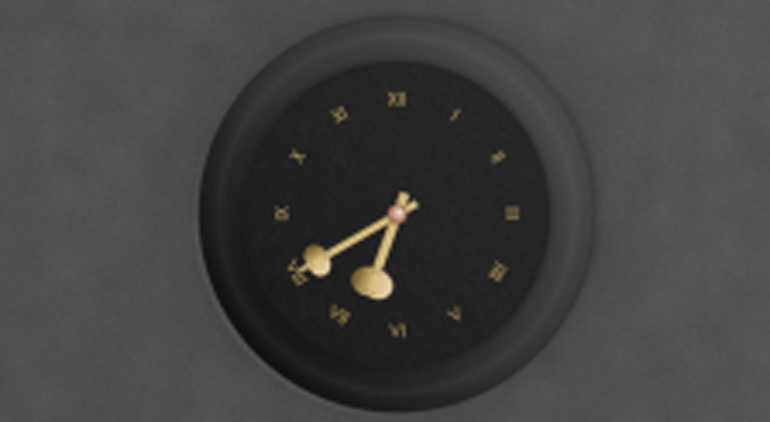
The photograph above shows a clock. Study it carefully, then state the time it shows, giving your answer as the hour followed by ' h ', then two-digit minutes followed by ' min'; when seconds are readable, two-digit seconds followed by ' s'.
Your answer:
6 h 40 min
